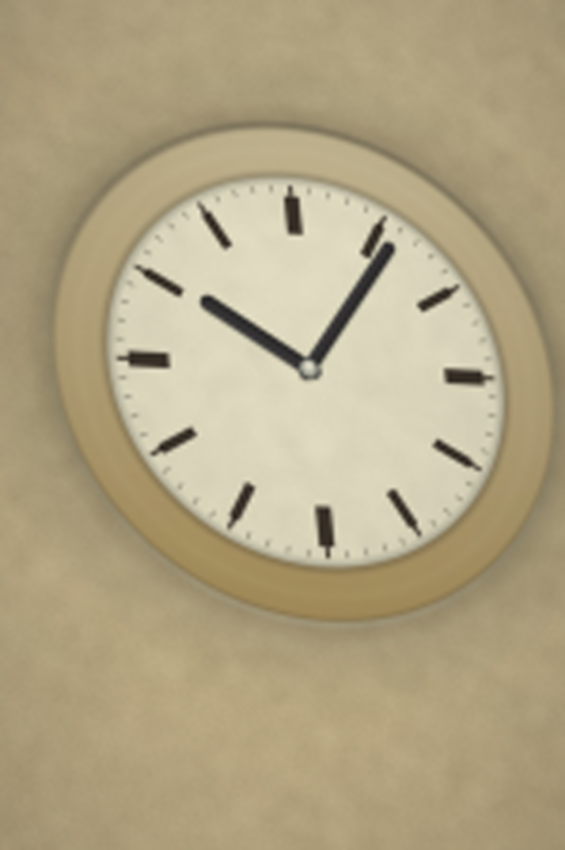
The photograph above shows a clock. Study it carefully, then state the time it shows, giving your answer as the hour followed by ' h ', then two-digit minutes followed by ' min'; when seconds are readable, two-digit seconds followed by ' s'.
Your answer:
10 h 06 min
